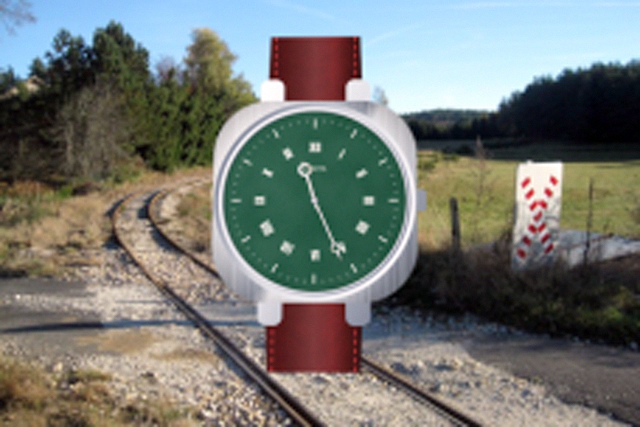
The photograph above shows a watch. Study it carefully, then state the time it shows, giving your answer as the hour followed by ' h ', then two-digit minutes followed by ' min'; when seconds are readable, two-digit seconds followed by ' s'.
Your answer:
11 h 26 min
